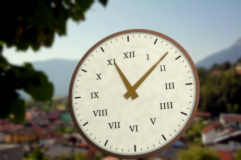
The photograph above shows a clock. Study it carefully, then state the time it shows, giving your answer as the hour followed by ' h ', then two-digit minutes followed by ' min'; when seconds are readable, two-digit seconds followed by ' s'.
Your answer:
11 h 08 min
